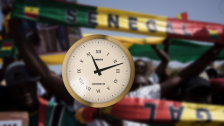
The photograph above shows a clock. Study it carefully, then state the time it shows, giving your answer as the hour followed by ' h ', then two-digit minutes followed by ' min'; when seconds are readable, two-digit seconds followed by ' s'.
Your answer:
11 h 12 min
